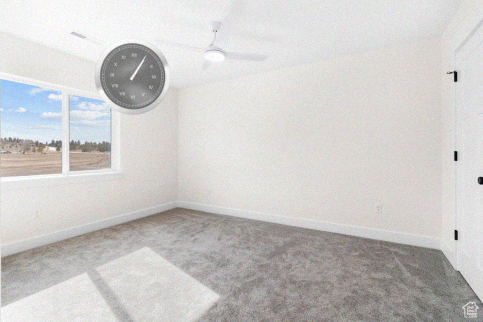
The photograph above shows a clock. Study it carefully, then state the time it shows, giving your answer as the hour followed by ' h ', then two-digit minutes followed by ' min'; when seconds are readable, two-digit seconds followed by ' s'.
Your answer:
1 h 05 min
